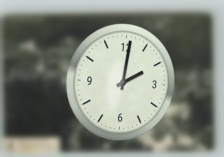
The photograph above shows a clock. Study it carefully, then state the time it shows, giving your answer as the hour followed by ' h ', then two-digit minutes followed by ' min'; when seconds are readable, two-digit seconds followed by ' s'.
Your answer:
2 h 01 min
